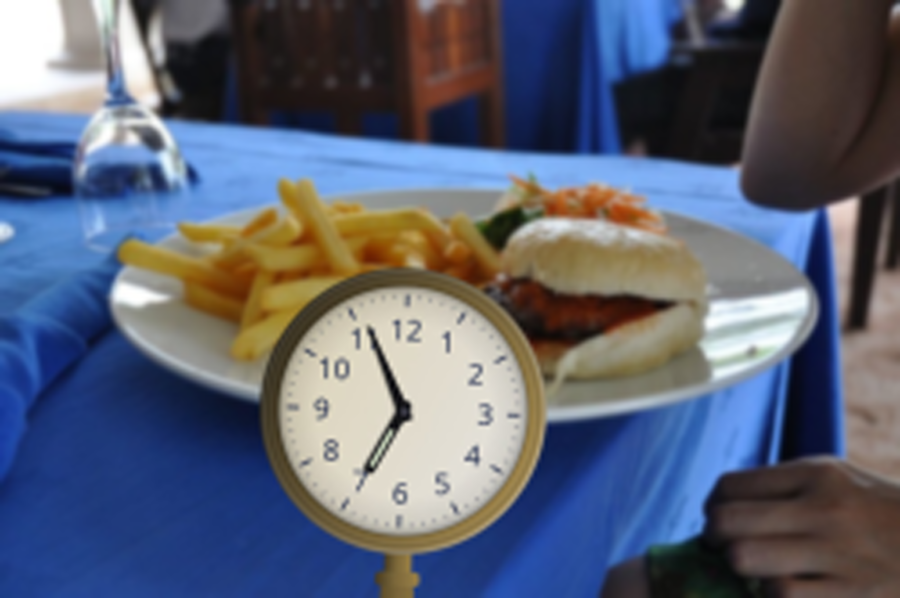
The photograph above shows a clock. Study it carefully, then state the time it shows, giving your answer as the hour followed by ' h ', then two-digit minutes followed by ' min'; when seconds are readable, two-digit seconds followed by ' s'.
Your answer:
6 h 56 min
